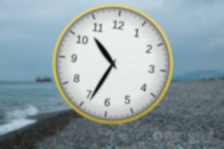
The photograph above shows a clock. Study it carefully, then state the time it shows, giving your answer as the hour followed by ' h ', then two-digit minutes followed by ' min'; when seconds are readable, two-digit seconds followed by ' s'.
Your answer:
10 h 34 min
